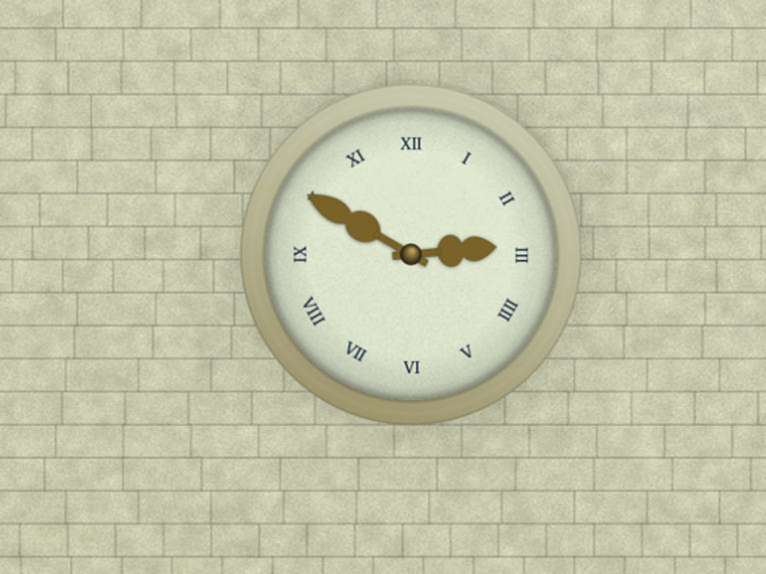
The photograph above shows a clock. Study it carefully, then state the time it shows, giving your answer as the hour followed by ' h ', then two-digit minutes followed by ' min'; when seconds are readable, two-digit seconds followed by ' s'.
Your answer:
2 h 50 min
